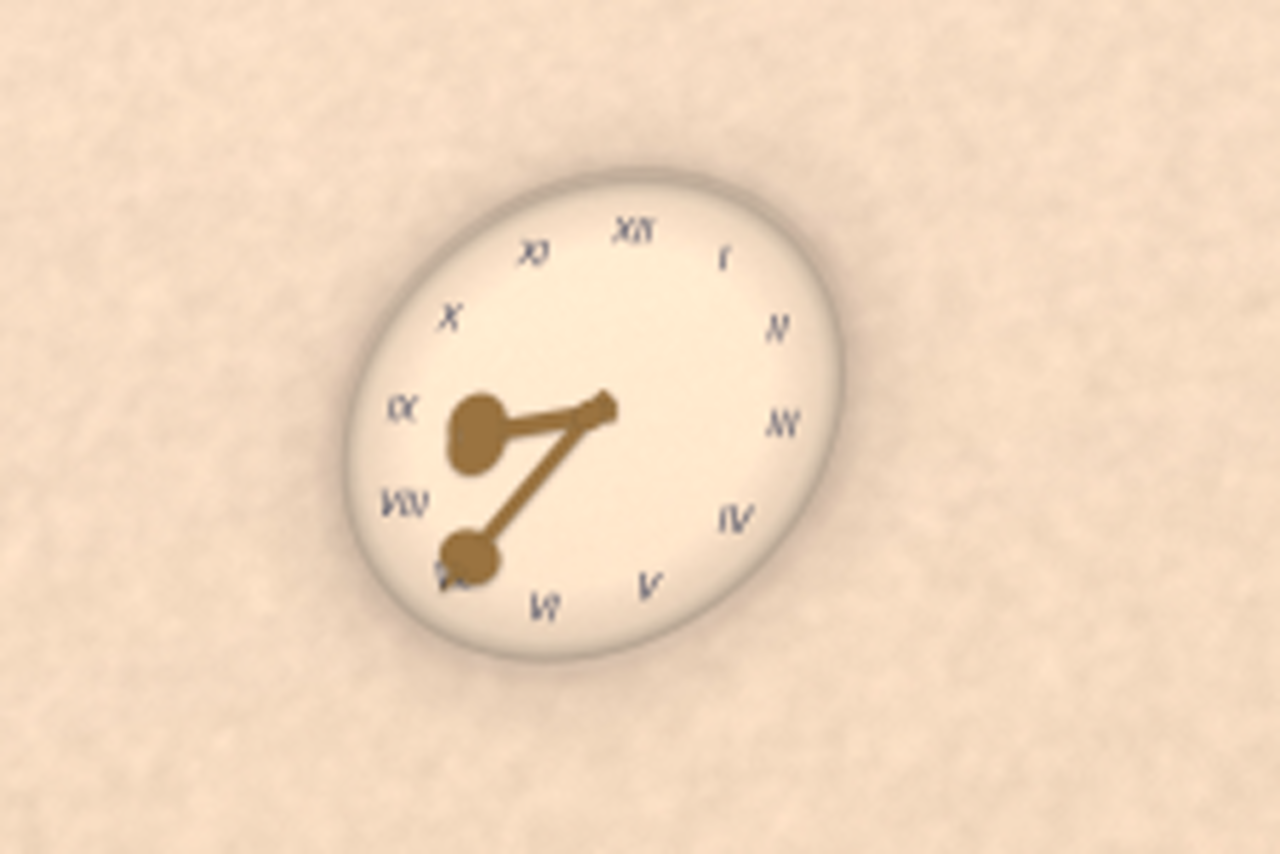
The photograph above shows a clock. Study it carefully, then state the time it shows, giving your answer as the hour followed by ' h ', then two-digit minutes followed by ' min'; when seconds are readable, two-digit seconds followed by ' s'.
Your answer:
8 h 35 min
